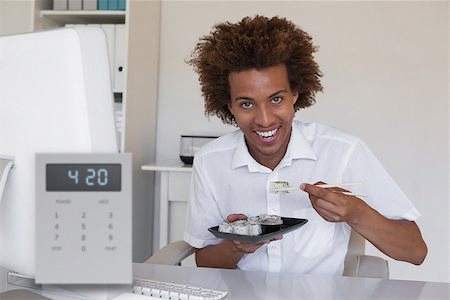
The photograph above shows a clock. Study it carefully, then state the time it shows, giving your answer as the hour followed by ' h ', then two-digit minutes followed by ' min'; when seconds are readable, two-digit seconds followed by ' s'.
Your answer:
4 h 20 min
